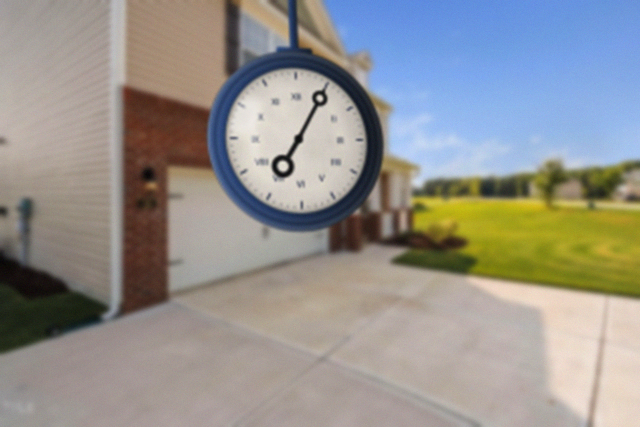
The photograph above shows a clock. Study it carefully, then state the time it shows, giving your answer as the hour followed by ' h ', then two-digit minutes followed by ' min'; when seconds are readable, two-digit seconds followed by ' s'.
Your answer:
7 h 05 min
